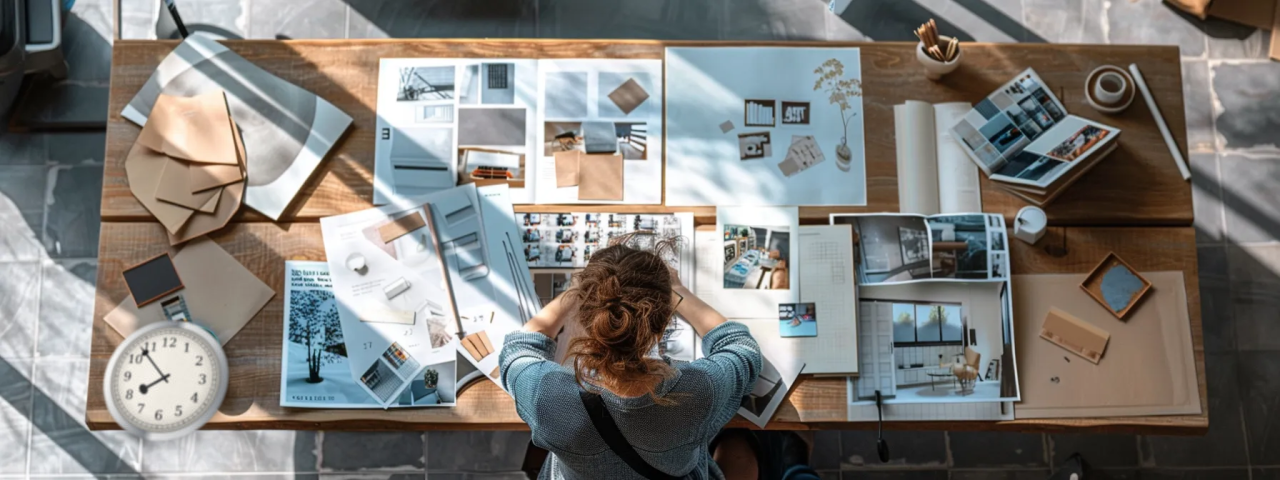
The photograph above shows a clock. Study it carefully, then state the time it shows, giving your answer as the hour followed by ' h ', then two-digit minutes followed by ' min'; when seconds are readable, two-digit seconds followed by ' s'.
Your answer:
7 h 53 min
